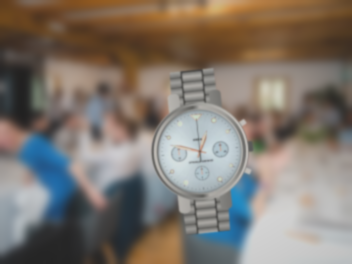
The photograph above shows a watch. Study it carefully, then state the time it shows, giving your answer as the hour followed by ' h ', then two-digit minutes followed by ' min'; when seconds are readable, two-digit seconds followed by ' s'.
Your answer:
12 h 48 min
